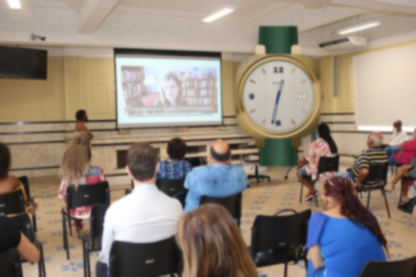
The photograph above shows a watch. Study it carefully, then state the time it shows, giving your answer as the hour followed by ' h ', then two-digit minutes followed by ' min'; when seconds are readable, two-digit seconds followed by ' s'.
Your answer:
12 h 32 min
